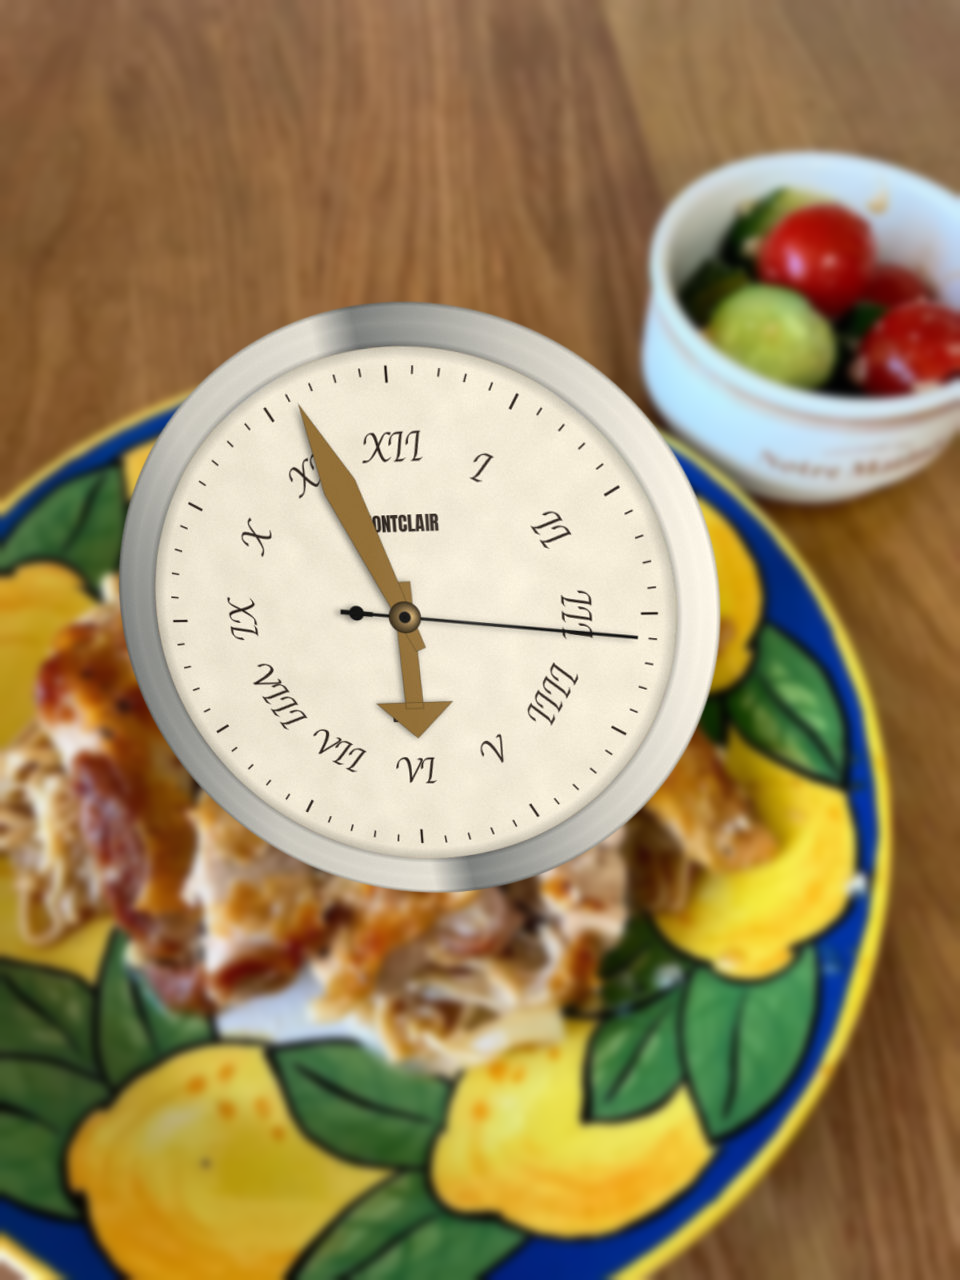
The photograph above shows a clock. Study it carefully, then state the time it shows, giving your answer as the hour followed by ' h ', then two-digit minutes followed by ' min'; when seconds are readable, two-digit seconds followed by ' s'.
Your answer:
5 h 56 min 16 s
